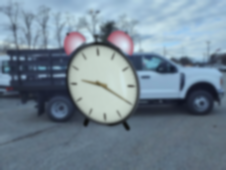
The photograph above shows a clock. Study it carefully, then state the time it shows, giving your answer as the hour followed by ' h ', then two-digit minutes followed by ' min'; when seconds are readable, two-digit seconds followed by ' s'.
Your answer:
9 h 20 min
